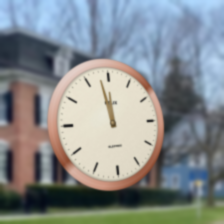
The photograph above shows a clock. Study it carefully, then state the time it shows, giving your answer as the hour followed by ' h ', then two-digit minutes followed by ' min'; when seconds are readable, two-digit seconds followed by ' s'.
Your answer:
11 h 58 min
